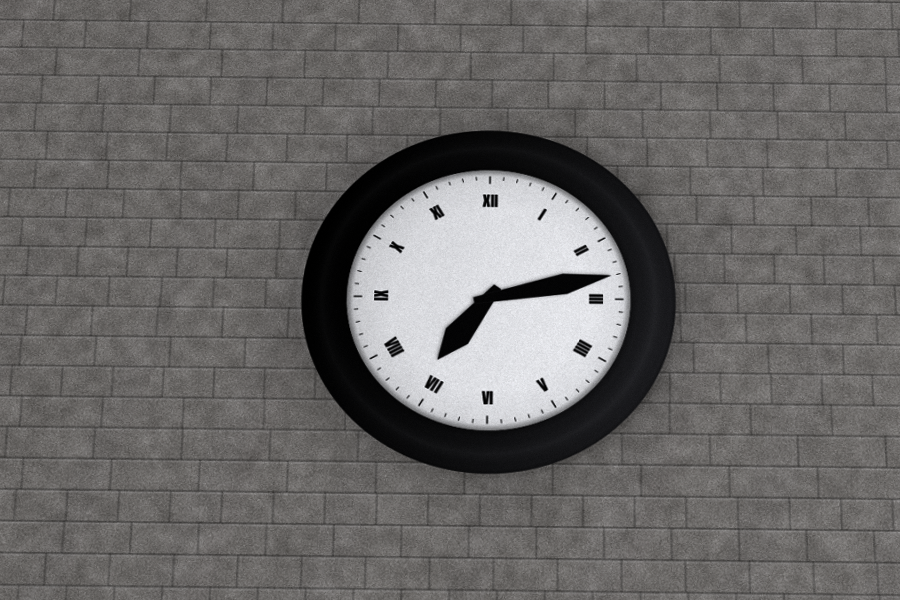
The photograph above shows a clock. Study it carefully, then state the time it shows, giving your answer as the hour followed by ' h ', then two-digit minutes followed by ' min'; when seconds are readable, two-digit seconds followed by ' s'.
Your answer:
7 h 13 min
